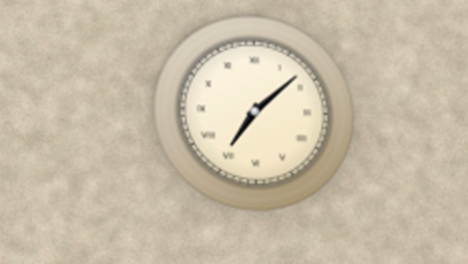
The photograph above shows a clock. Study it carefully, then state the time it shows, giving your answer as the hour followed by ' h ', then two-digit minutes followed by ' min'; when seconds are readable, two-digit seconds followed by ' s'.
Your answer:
7 h 08 min
